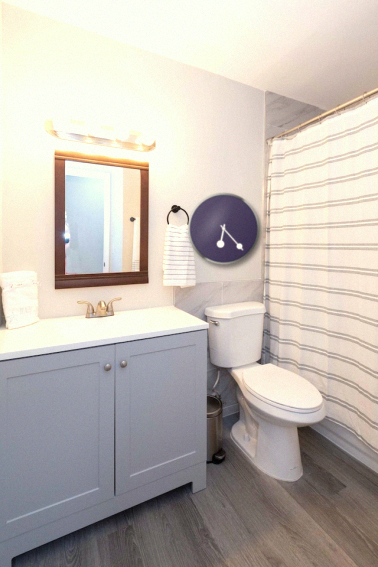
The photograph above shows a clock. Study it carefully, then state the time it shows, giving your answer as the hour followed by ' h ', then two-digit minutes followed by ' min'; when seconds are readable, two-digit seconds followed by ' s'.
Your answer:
6 h 23 min
